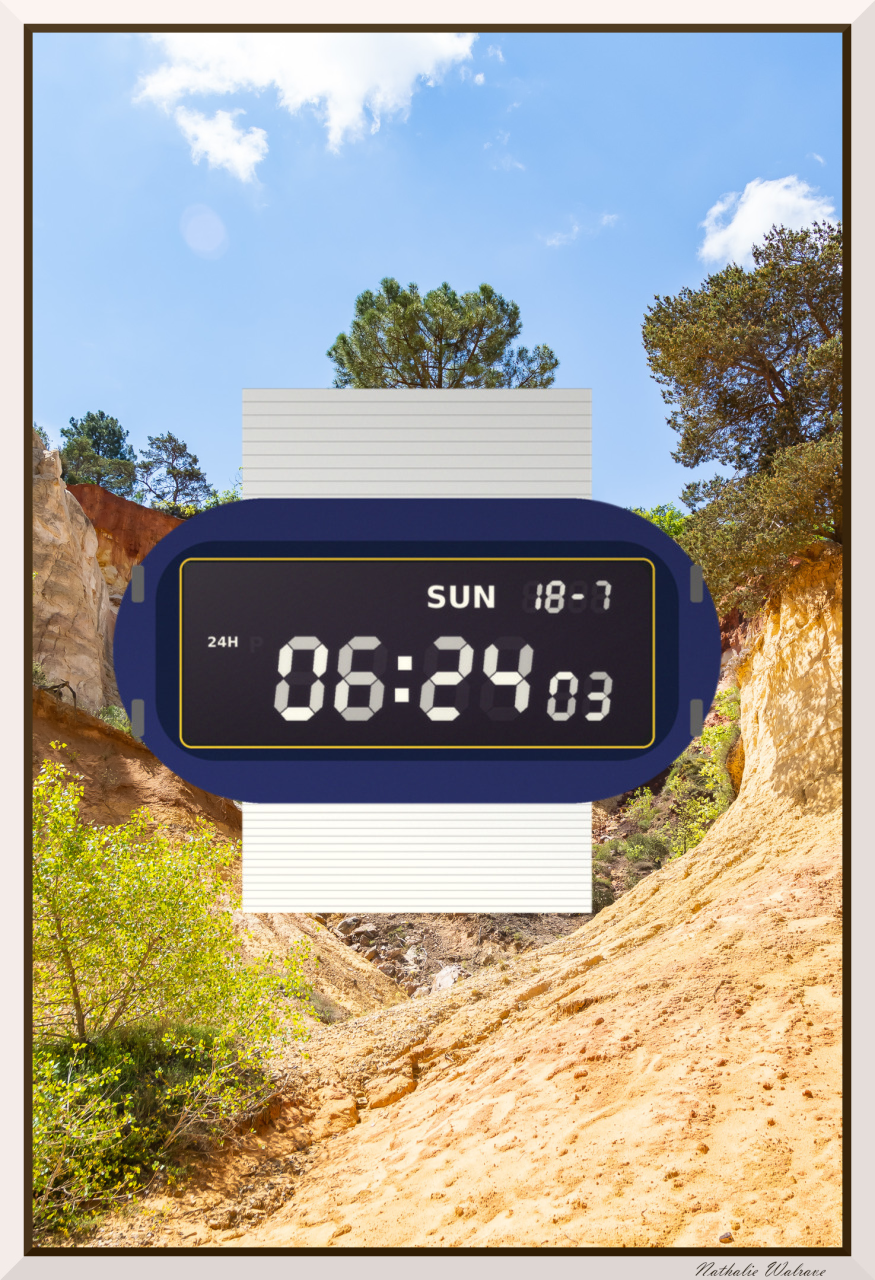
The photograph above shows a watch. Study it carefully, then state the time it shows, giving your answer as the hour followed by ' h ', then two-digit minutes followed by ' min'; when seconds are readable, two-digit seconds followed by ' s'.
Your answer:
6 h 24 min 03 s
